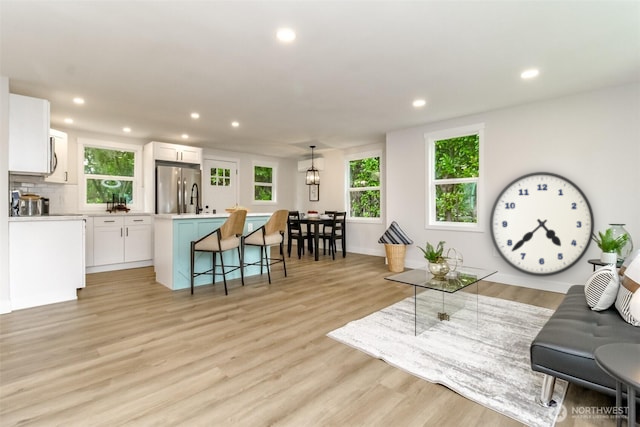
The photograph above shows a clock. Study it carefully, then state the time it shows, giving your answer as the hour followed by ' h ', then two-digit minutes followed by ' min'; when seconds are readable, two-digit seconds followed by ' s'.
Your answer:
4 h 38 min
